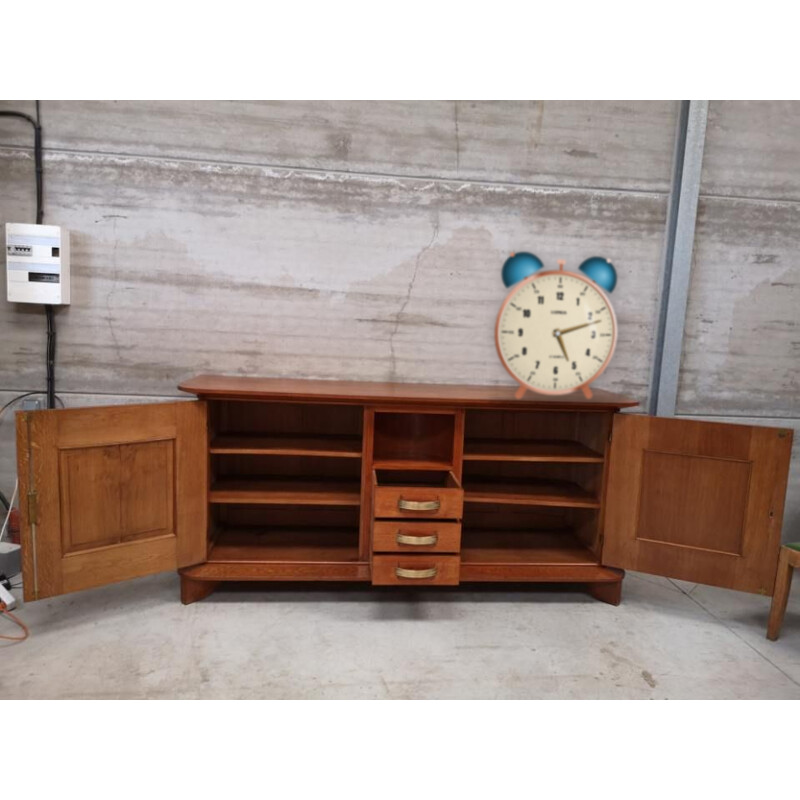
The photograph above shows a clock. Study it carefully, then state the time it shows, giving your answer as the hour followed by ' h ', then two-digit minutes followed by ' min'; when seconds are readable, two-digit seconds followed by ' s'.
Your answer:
5 h 12 min
